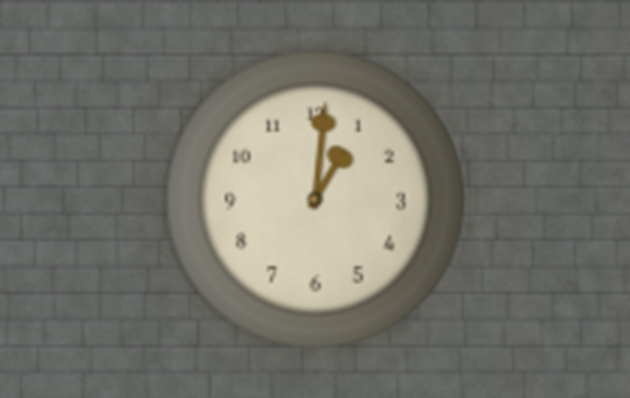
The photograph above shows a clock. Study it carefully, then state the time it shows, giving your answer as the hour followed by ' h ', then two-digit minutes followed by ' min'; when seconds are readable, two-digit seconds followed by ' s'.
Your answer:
1 h 01 min
